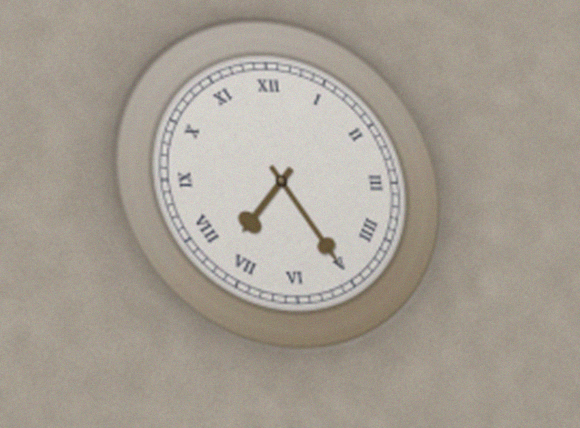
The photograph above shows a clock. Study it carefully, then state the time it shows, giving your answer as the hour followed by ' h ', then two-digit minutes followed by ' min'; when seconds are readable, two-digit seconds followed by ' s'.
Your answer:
7 h 25 min
